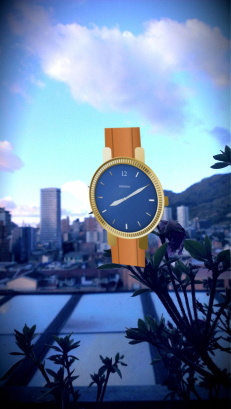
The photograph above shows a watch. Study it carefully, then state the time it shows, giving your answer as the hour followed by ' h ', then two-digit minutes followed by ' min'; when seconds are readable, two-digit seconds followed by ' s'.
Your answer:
8 h 10 min
